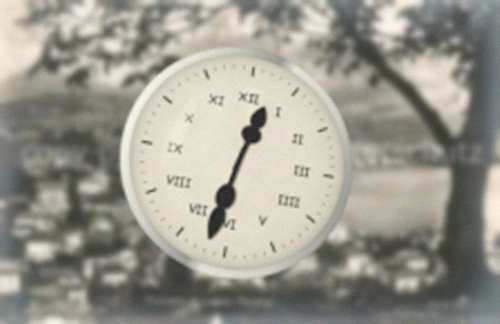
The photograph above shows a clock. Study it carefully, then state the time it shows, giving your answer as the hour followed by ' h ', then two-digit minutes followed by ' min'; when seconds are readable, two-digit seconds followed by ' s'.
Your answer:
12 h 32 min
